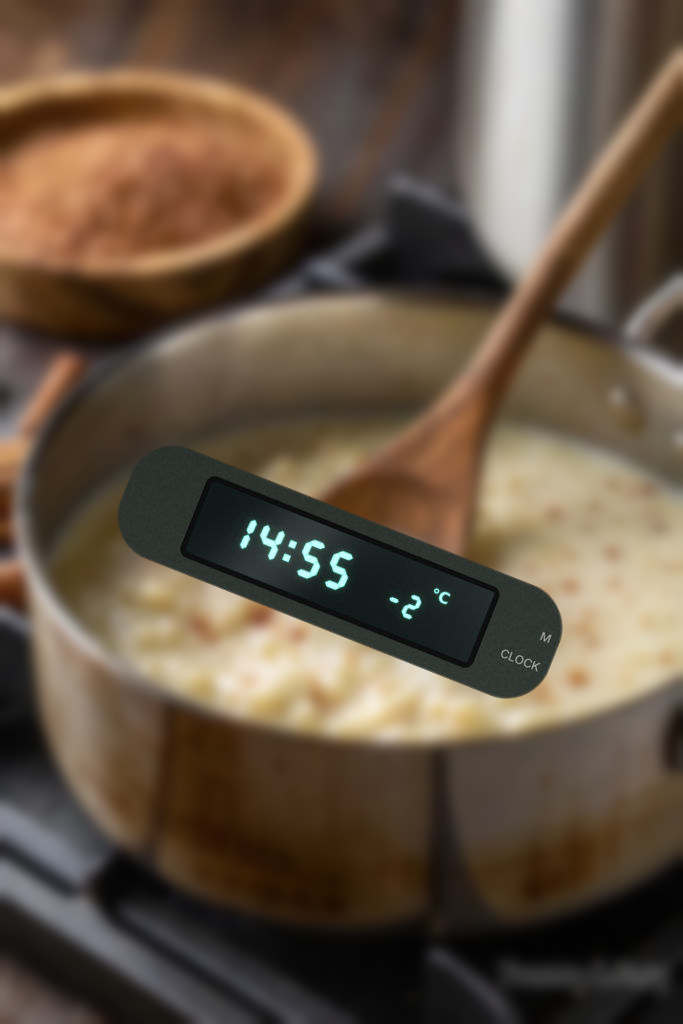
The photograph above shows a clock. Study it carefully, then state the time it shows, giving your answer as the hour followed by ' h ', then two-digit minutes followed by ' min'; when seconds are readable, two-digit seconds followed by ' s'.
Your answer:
14 h 55 min
